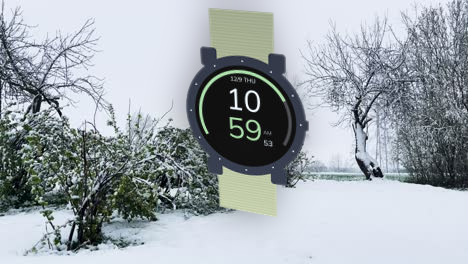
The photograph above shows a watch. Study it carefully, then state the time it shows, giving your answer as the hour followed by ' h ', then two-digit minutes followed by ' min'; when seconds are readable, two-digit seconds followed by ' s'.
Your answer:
10 h 59 min 53 s
